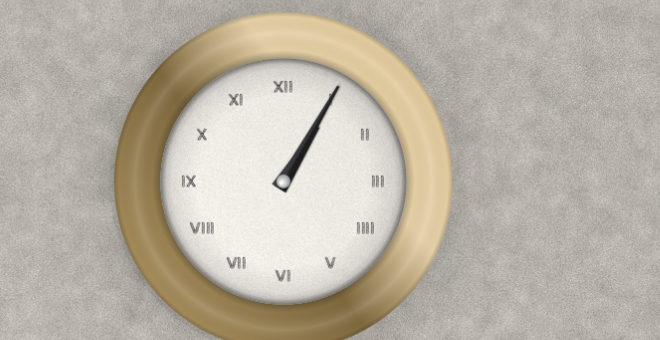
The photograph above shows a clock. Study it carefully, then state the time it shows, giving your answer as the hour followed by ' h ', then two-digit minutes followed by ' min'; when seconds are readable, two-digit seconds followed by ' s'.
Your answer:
1 h 05 min
